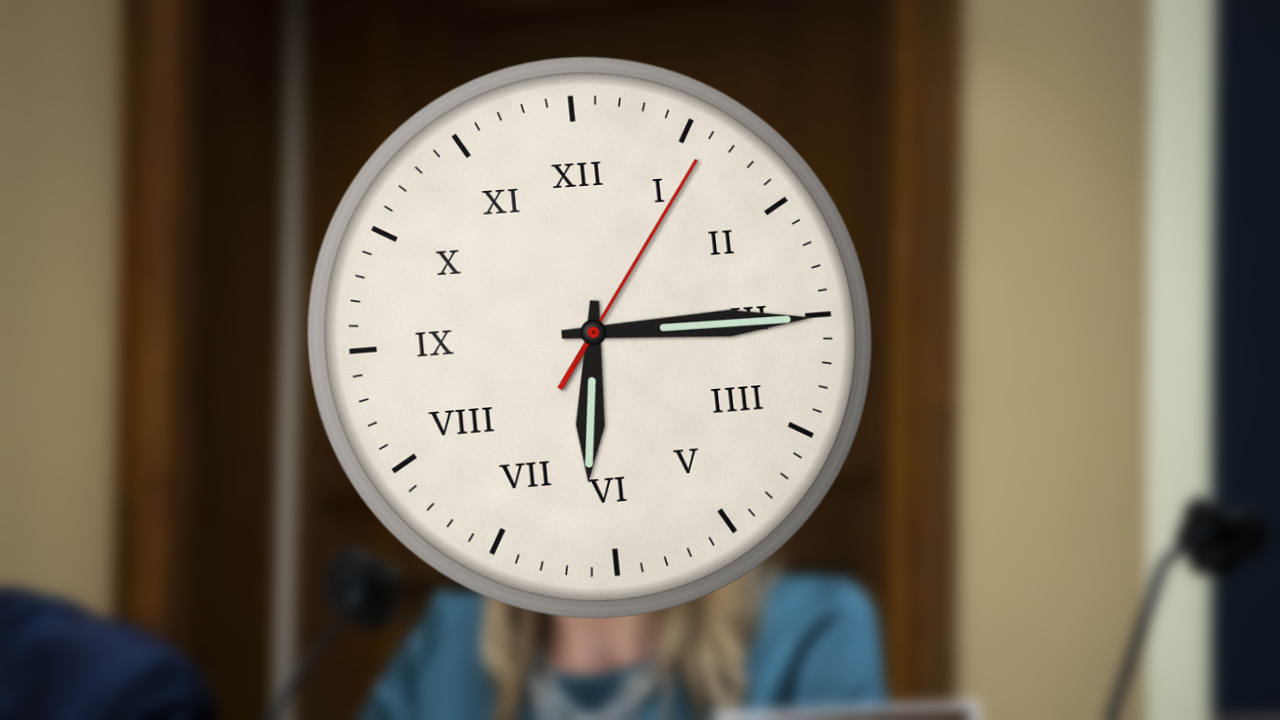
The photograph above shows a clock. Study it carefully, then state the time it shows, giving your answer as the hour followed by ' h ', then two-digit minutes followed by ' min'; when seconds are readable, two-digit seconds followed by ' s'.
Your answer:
6 h 15 min 06 s
